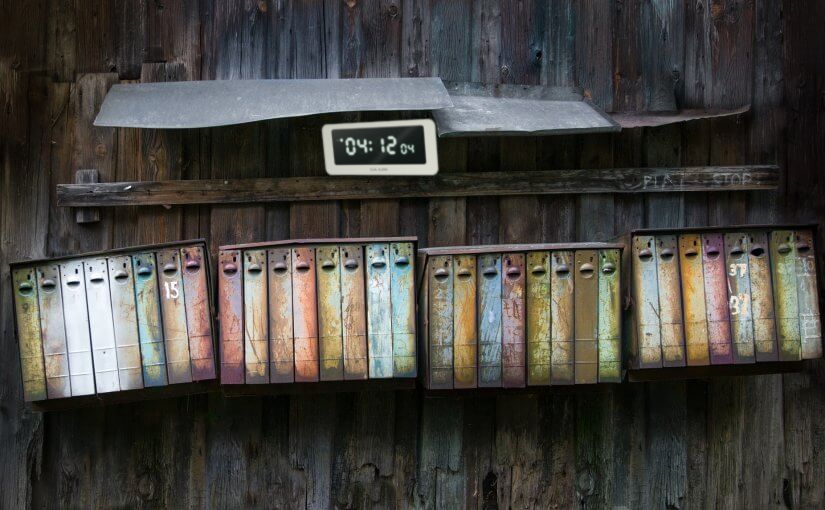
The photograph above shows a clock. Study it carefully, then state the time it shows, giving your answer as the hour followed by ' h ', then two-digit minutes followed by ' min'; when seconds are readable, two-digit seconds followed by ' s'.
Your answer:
4 h 12 min 04 s
